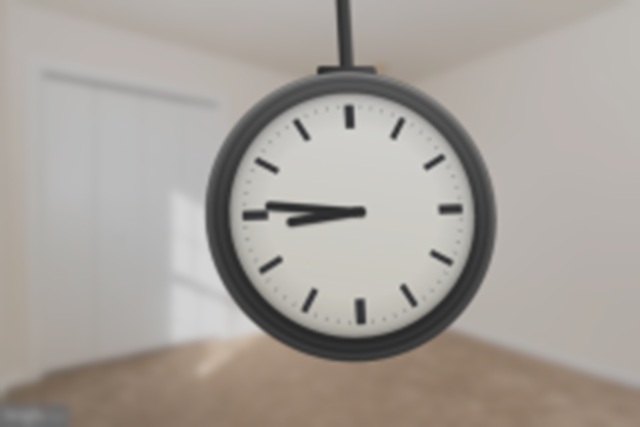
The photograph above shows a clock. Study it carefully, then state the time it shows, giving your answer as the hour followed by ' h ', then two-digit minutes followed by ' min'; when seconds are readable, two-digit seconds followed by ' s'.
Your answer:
8 h 46 min
